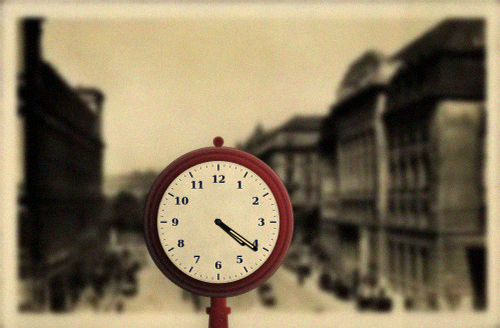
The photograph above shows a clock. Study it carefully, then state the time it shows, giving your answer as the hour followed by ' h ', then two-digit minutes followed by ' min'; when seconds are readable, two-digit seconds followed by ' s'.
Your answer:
4 h 21 min
